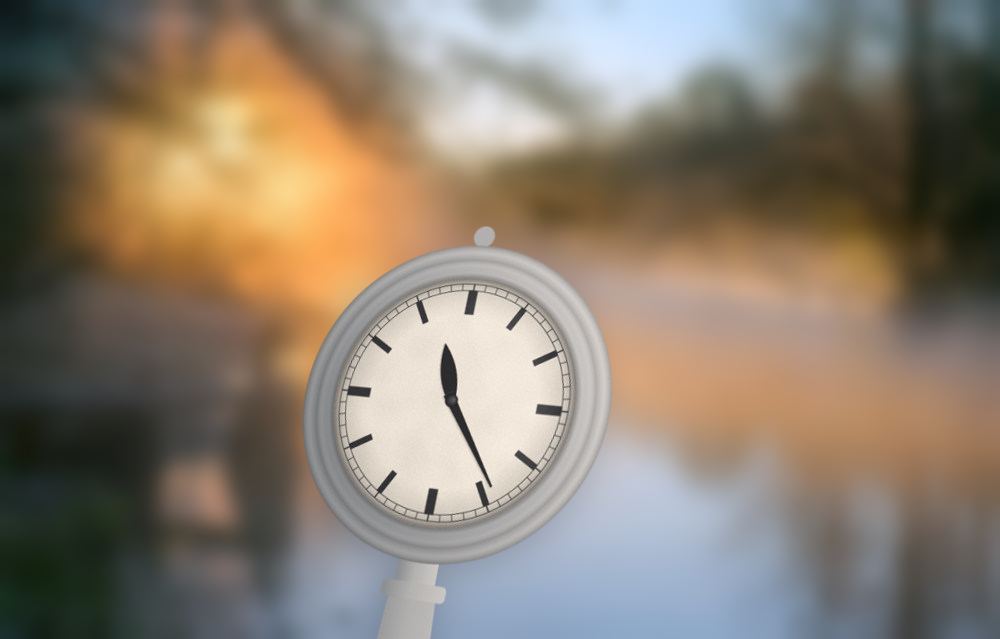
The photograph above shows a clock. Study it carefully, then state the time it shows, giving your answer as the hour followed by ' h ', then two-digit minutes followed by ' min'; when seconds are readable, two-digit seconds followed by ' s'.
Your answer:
11 h 24 min
